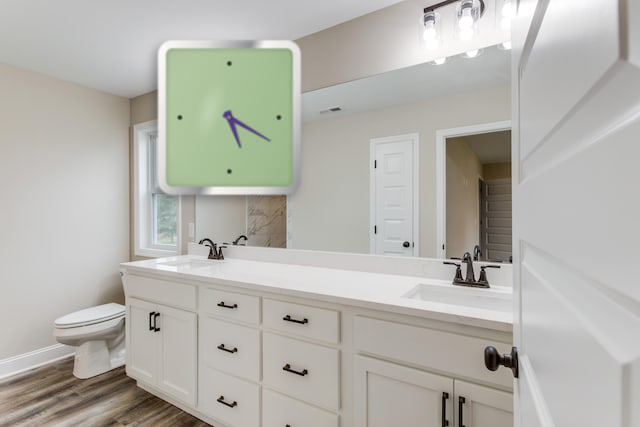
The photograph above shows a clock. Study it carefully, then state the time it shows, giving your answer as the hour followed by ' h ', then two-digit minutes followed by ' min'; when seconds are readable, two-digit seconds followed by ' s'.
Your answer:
5 h 20 min
